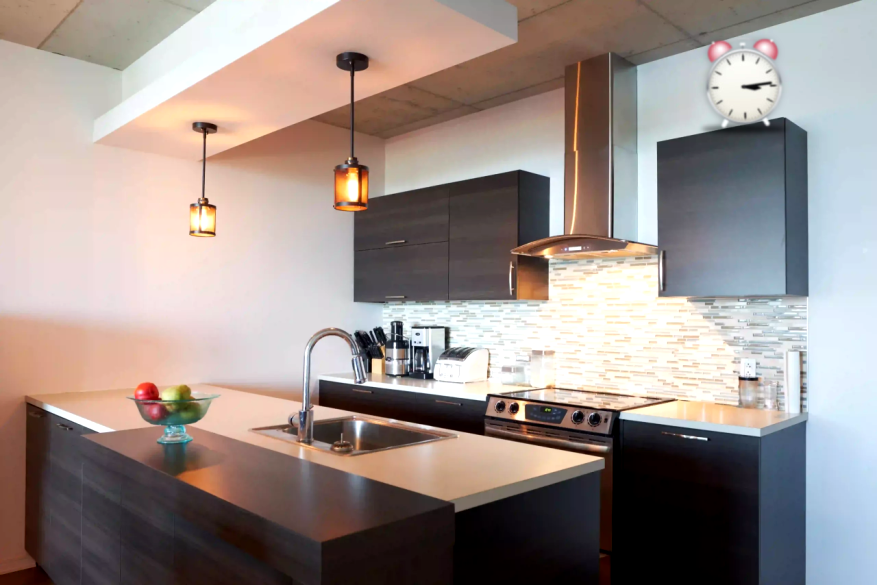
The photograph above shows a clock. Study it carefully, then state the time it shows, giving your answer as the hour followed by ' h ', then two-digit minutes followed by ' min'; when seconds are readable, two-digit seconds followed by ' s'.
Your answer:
3 h 14 min
